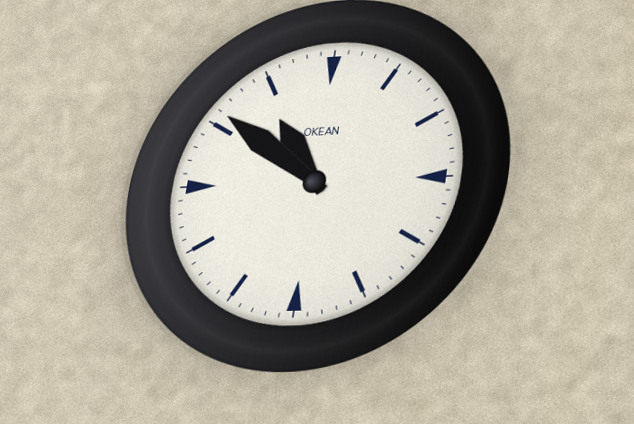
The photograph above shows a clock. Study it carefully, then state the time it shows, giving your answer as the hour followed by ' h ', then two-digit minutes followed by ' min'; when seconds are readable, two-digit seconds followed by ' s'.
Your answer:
10 h 51 min
